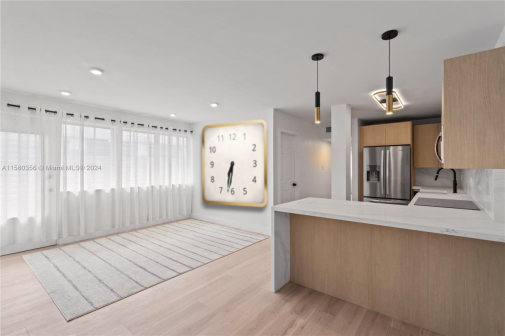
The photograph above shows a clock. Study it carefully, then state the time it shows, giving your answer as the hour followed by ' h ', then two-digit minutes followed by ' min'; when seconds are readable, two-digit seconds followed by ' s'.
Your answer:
6 h 32 min
